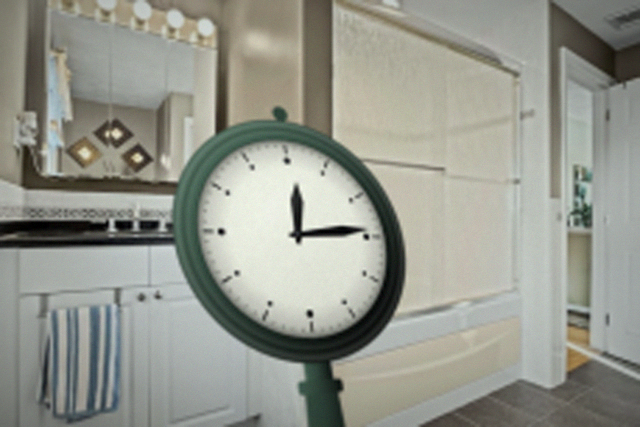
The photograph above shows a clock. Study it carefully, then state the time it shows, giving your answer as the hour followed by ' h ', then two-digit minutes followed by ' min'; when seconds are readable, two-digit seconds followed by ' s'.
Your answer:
12 h 14 min
